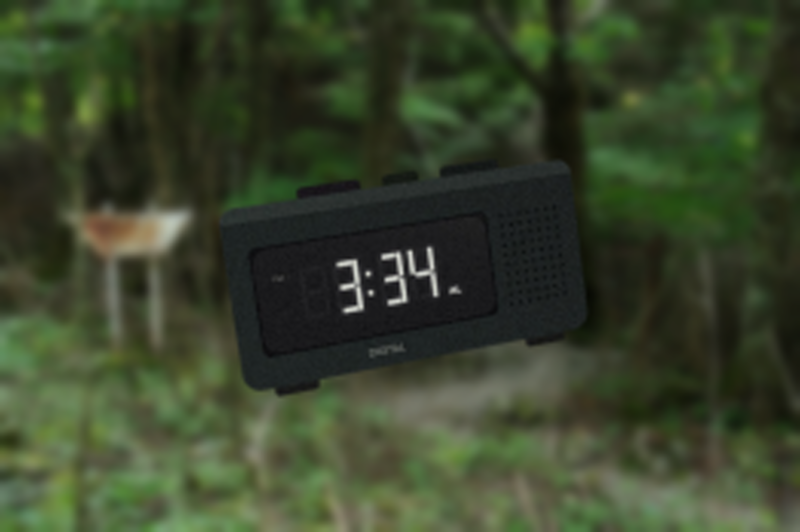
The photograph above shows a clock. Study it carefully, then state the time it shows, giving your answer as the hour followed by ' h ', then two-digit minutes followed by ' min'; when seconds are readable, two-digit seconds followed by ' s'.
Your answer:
3 h 34 min
